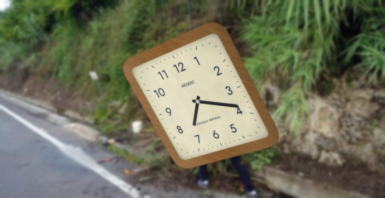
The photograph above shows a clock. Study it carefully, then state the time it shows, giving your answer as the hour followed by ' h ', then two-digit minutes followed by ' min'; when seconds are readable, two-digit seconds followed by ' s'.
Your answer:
7 h 19 min
